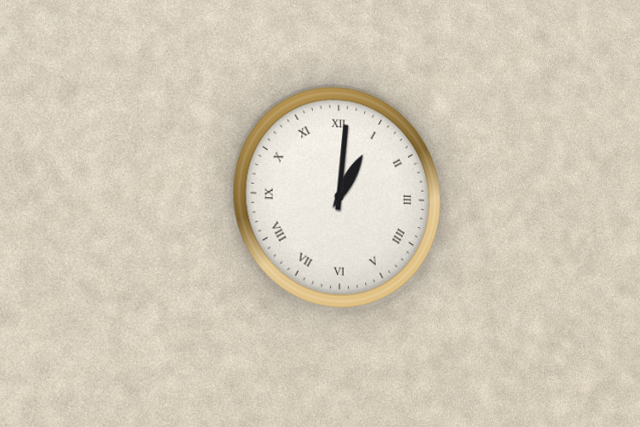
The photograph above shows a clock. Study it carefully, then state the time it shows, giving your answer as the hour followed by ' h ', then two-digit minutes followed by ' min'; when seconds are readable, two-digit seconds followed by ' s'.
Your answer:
1 h 01 min
